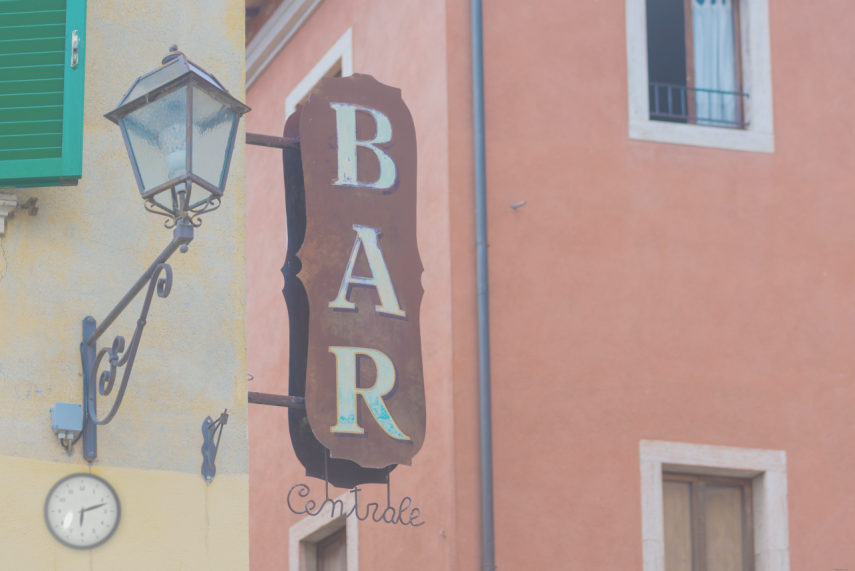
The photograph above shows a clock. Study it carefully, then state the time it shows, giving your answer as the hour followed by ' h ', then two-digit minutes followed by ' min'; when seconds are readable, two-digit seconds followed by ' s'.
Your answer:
6 h 12 min
